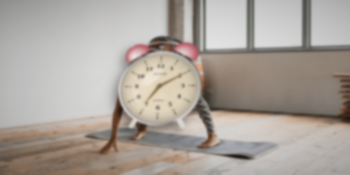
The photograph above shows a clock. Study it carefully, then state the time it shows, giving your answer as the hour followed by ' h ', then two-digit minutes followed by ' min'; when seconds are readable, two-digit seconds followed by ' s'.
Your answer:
7 h 10 min
